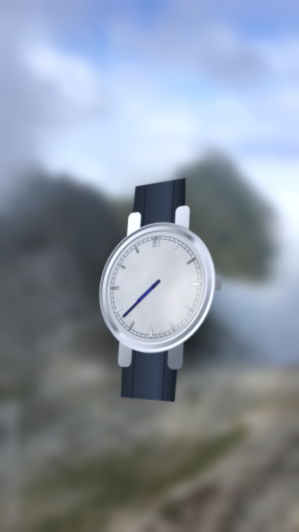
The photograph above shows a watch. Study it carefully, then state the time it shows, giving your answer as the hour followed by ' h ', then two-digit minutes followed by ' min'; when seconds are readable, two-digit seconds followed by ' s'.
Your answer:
7 h 38 min
